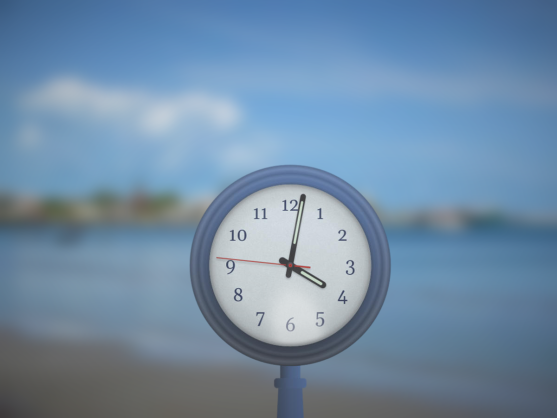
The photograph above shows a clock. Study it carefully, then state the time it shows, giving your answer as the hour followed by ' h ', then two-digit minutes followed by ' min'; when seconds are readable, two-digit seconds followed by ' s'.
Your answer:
4 h 01 min 46 s
